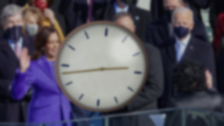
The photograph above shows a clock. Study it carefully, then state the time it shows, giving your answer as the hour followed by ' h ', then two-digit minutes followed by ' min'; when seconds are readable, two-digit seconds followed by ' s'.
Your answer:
2 h 43 min
